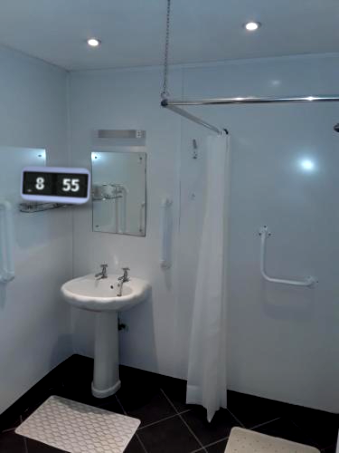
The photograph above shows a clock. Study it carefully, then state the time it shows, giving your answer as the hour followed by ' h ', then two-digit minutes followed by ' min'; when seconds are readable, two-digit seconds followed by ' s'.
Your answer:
8 h 55 min
